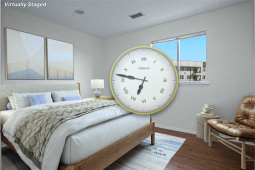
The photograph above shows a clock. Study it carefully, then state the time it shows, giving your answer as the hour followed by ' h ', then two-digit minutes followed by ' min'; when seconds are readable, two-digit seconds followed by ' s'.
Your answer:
6 h 47 min
